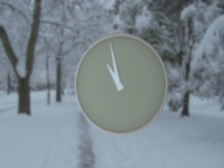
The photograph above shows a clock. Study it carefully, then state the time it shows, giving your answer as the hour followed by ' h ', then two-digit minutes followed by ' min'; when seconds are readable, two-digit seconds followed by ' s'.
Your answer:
10 h 58 min
